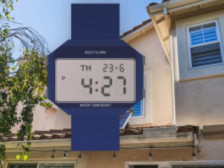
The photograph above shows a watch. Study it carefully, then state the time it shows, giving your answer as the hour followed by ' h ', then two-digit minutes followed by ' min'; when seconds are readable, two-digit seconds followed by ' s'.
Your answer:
4 h 27 min
